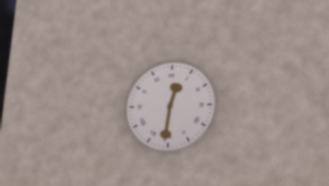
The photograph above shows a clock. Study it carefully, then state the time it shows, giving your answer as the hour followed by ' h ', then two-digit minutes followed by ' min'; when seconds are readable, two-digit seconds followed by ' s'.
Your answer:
12 h 31 min
